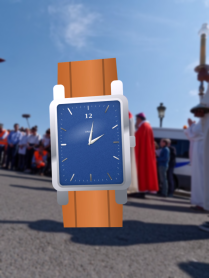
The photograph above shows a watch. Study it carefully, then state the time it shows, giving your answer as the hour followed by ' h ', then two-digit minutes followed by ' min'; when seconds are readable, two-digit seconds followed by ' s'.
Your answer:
2 h 02 min
